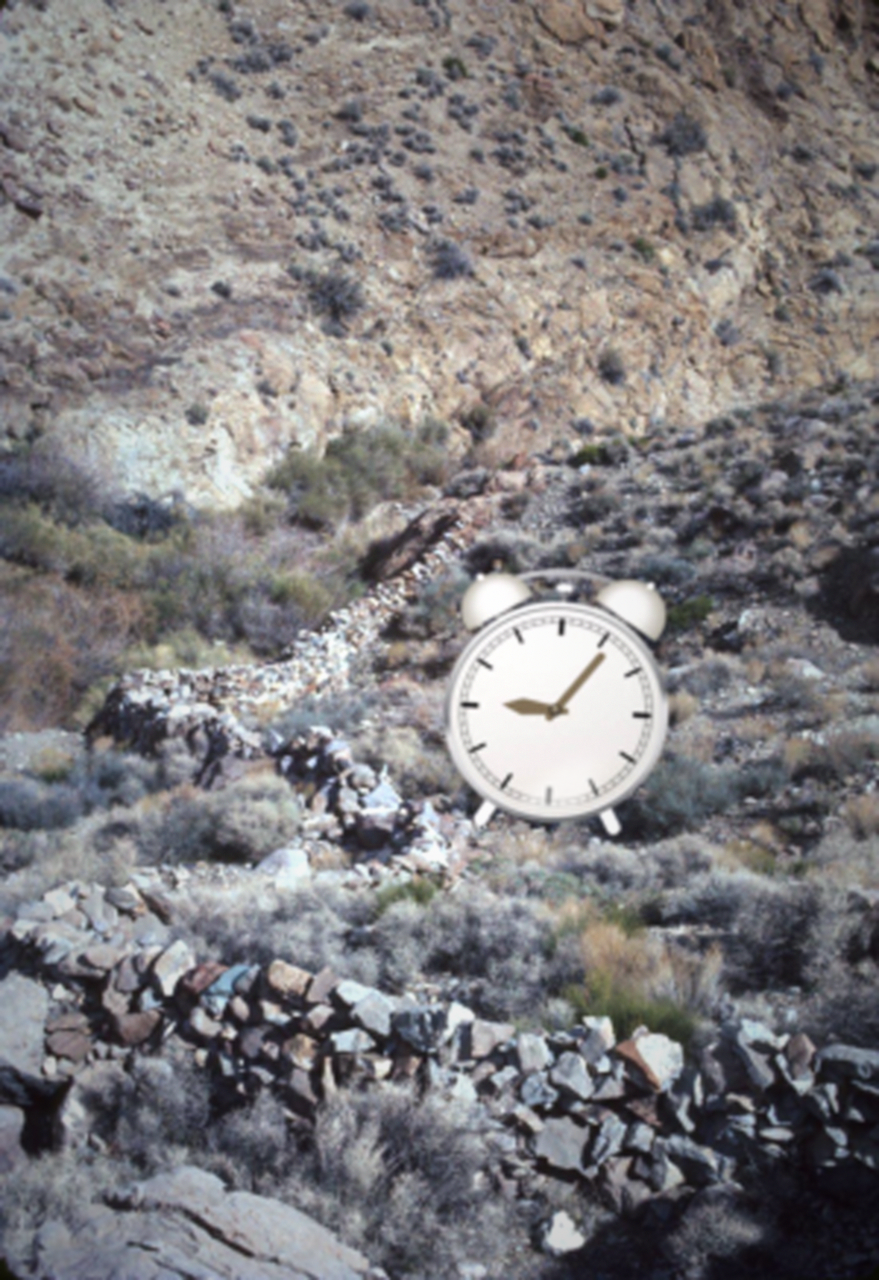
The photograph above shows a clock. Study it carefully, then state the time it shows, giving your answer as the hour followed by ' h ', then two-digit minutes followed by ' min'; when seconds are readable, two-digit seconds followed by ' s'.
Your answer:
9 h 06 min
